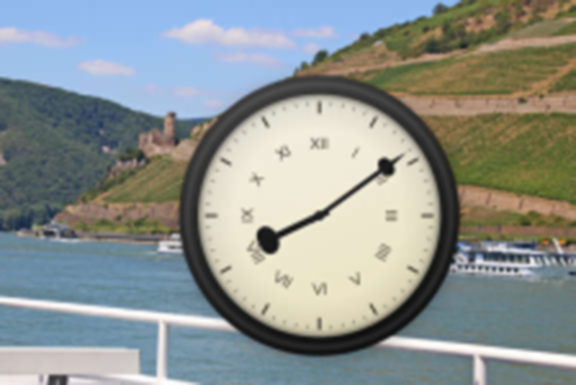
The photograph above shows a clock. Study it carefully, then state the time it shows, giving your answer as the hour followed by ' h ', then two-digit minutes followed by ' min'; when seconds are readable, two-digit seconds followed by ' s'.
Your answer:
8 h 09 min
